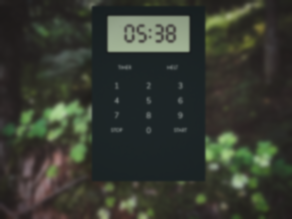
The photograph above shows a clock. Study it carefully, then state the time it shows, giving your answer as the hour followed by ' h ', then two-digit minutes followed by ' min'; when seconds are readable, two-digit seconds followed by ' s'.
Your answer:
5 h 38 min
